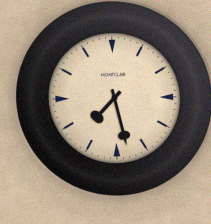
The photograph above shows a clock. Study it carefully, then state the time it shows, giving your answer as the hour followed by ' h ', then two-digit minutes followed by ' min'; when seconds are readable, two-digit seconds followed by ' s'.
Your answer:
7 h 28 min
